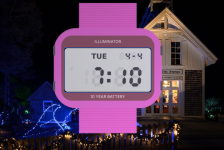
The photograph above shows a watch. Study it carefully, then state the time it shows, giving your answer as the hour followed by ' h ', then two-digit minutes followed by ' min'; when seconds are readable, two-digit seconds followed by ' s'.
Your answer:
7 h 10 min
